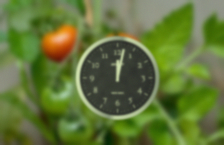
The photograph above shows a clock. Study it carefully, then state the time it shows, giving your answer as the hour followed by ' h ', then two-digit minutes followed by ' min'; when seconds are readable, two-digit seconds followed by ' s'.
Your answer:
12 h 02 min
